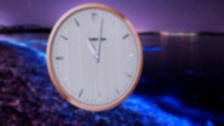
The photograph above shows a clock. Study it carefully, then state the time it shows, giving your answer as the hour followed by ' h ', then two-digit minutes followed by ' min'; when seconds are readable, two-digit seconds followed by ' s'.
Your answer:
11 h 02 min
